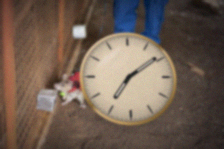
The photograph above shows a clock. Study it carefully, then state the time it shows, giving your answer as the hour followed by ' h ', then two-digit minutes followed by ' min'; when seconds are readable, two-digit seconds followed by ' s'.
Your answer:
7 h 09 min
